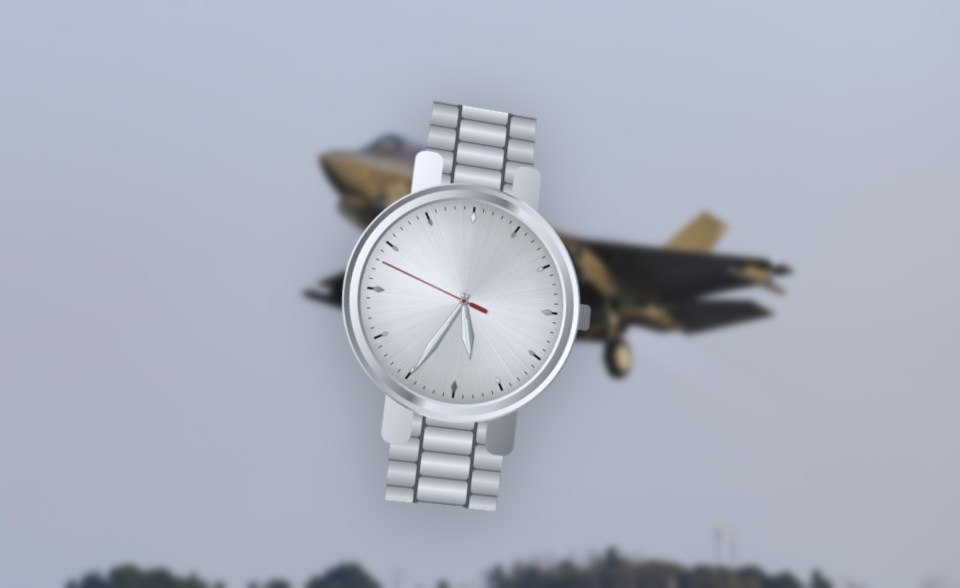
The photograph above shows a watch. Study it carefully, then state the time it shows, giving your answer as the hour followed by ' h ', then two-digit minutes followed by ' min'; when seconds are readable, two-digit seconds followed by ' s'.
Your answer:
5 h 34 min 48 s
